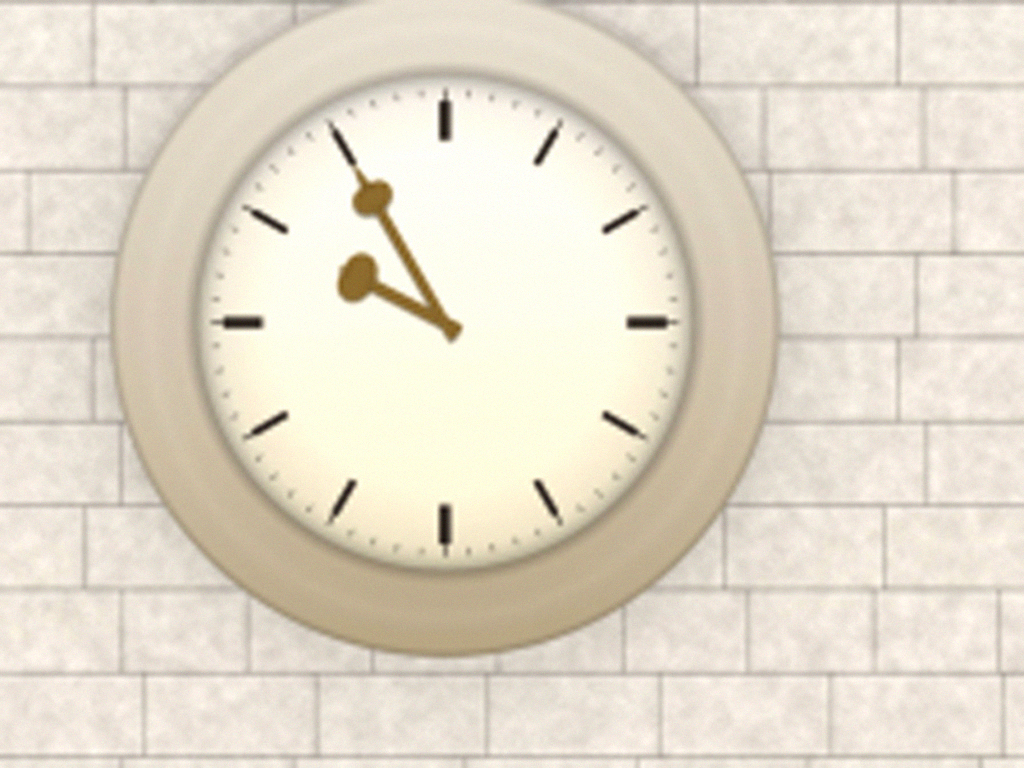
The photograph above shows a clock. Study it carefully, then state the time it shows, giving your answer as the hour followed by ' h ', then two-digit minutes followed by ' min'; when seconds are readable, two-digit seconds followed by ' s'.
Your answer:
9 h 55 min
